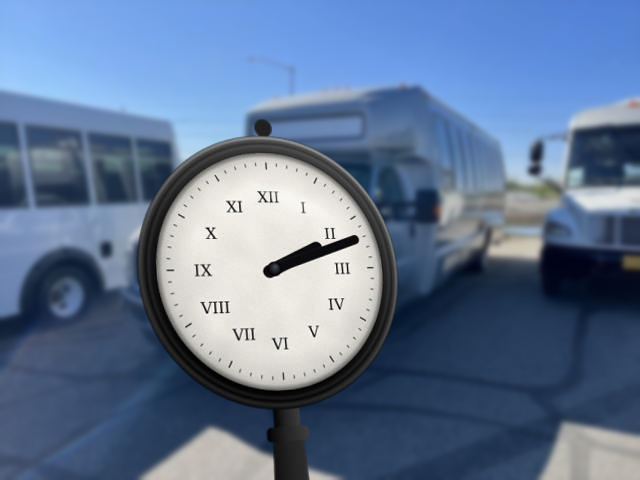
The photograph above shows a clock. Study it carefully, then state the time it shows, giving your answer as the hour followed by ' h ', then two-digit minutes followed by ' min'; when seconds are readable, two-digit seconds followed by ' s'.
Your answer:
2 h 12 min
